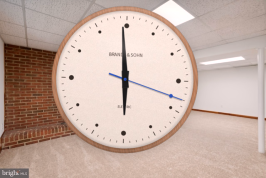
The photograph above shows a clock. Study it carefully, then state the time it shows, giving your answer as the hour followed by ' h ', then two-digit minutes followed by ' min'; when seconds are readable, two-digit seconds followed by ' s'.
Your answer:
5 h 59 min 18 s
